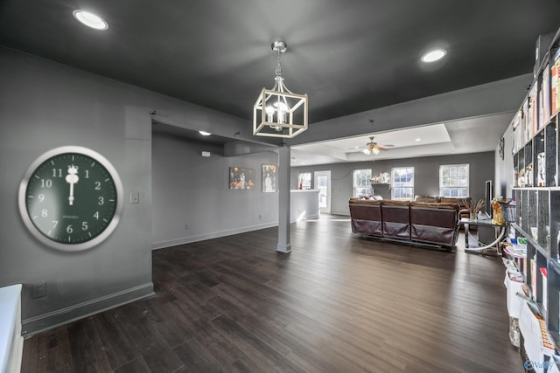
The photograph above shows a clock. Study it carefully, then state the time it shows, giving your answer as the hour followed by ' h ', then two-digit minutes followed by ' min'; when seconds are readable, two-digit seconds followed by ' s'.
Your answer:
12 h 00 min
